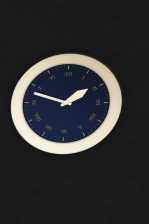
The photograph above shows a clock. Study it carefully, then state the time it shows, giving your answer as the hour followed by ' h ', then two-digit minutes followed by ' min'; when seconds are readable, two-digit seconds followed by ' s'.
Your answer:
1 h 48 min
